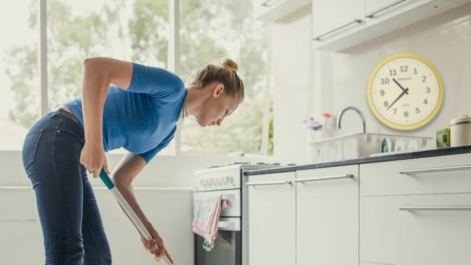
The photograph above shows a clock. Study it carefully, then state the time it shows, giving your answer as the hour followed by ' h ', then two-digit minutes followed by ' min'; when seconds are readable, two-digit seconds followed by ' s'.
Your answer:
10 h 38 min
